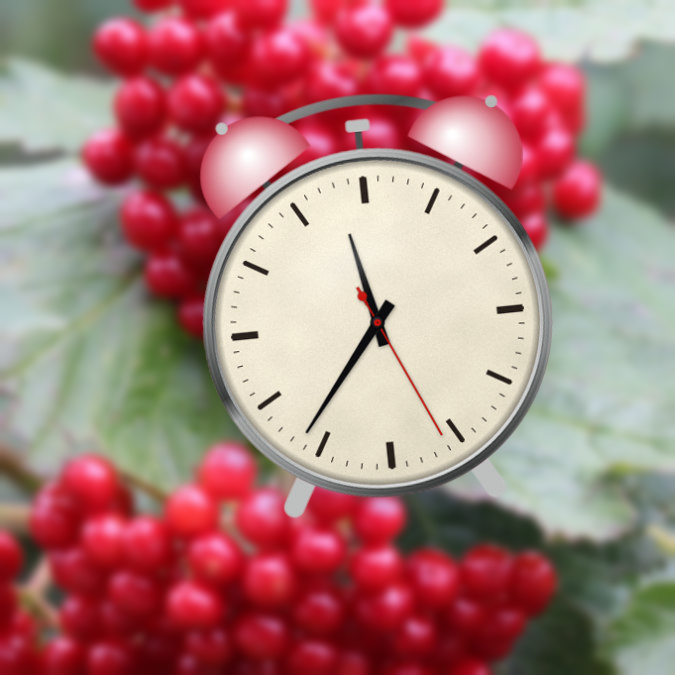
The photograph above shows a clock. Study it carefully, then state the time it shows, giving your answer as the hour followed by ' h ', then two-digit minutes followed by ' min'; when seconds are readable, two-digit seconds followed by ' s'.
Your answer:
11 h 36 min 26 s
